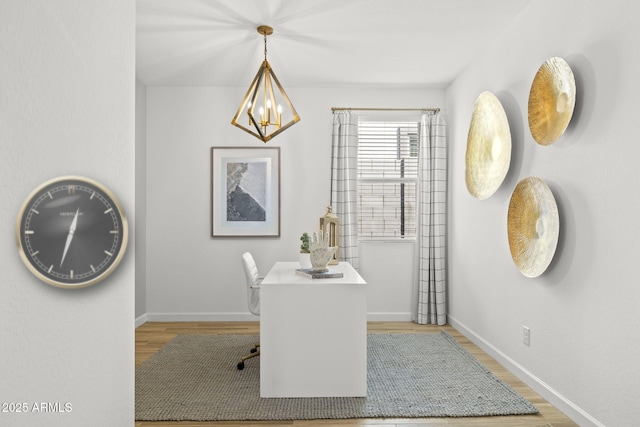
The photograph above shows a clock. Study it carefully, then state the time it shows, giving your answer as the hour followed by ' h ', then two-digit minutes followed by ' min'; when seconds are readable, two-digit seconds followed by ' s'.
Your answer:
12 h 33 min
